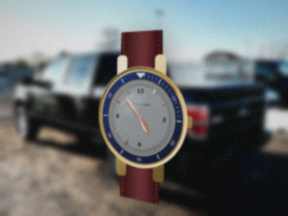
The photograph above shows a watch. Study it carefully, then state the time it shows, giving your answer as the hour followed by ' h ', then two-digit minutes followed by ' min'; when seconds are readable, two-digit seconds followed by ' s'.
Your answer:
4 h 53 min
